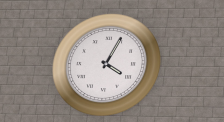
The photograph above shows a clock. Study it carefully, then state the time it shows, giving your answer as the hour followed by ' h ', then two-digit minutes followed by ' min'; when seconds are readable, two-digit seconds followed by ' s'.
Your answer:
4 h 04 min
